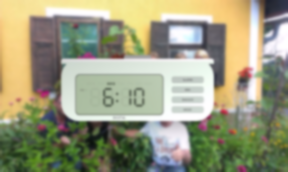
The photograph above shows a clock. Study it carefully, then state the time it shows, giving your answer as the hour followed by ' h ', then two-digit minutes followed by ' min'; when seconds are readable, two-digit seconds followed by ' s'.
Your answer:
6 h 10 min
